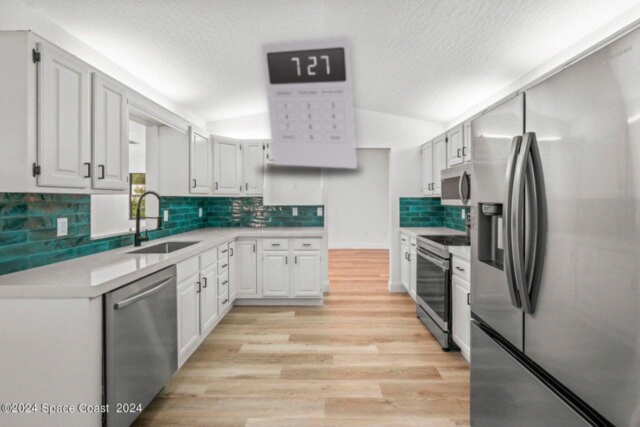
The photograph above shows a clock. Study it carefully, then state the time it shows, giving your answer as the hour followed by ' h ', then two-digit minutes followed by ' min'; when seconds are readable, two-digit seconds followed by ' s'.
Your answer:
7 h 27 min
